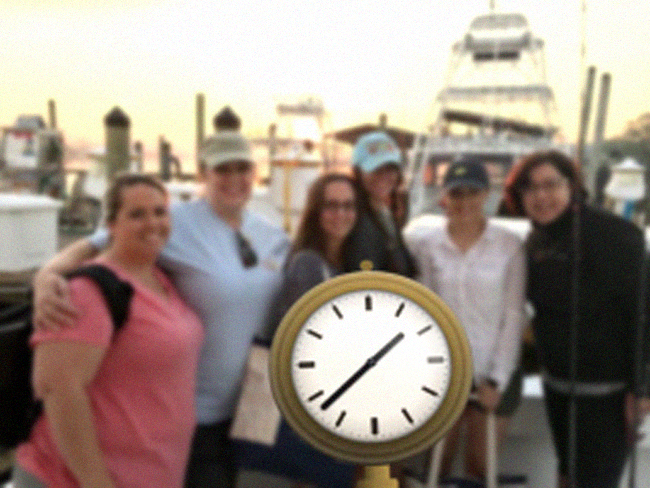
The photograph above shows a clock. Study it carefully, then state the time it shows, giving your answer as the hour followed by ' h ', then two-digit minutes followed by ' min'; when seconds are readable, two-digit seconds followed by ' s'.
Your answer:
1 h 38 min
